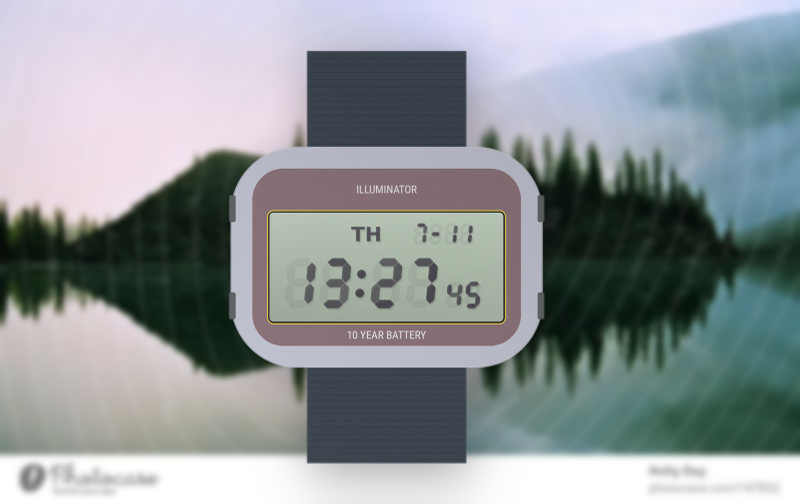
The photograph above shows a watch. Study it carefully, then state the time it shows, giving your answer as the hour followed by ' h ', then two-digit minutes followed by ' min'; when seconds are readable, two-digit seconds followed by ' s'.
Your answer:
13 h 27 min 45 s
